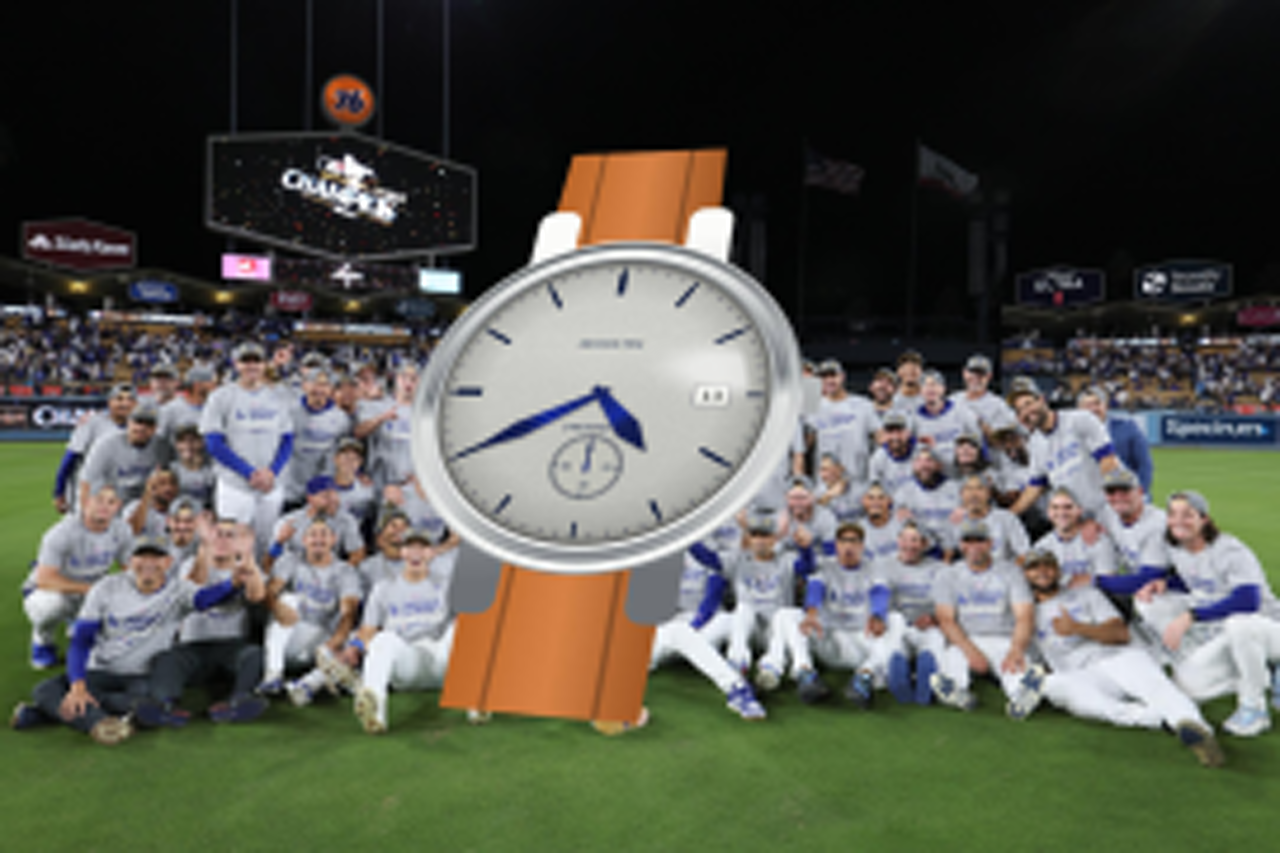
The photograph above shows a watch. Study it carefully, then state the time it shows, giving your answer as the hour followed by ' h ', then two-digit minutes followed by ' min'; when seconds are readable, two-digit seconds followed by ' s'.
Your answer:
4 h 40 min
